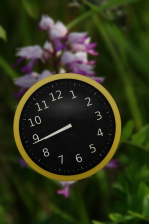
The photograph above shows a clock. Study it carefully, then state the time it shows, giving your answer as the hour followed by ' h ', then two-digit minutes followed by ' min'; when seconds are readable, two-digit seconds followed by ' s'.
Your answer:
8 h 44 min
